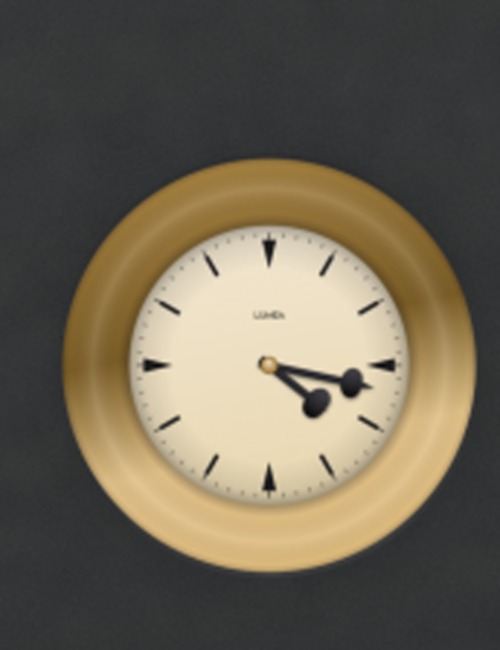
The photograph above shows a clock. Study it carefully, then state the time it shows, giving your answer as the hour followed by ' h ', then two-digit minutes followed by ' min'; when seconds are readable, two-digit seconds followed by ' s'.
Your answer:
4 h 17 min
